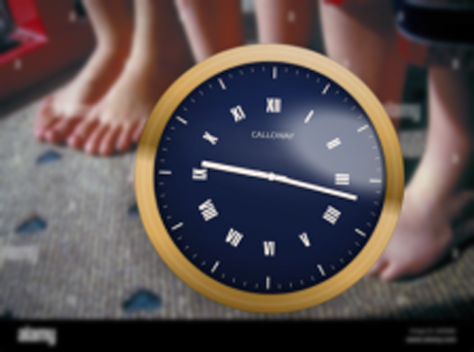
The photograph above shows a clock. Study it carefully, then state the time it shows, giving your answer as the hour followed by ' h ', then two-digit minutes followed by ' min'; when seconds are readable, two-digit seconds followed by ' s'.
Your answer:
9 h 17 min
